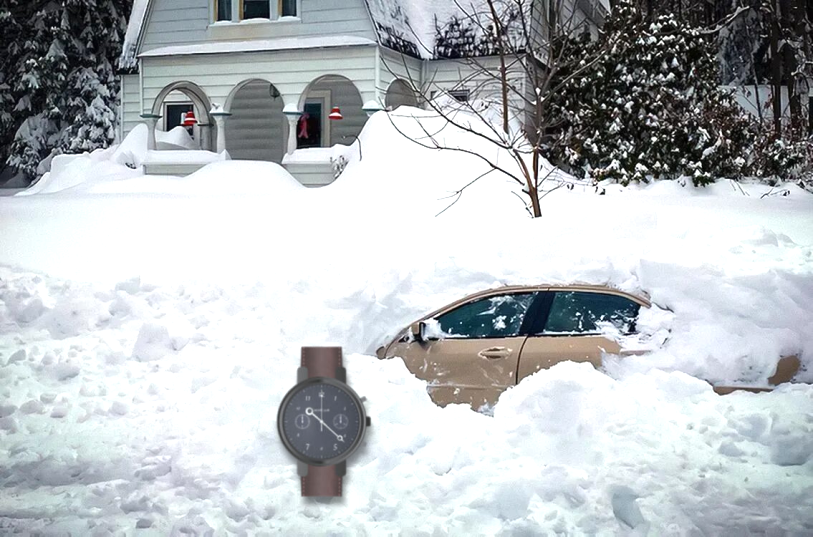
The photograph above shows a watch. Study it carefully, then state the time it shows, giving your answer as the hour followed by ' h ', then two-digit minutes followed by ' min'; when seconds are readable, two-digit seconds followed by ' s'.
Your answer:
10 h 22 min
